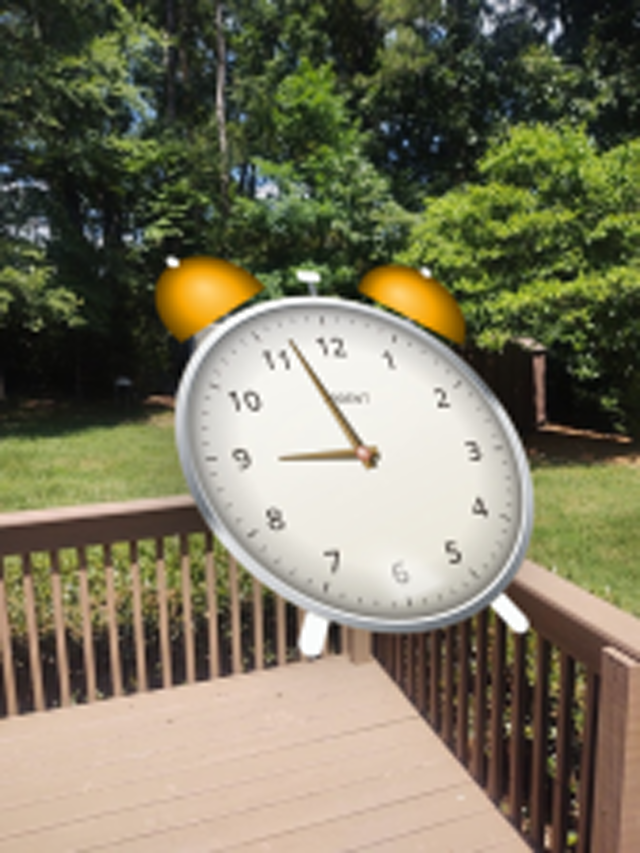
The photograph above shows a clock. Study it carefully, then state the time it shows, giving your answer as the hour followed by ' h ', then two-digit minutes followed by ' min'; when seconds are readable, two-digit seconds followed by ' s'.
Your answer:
8 h 57 min
